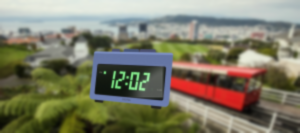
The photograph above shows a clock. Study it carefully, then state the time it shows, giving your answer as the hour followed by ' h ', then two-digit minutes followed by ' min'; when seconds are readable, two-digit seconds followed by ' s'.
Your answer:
12 h 02 min
